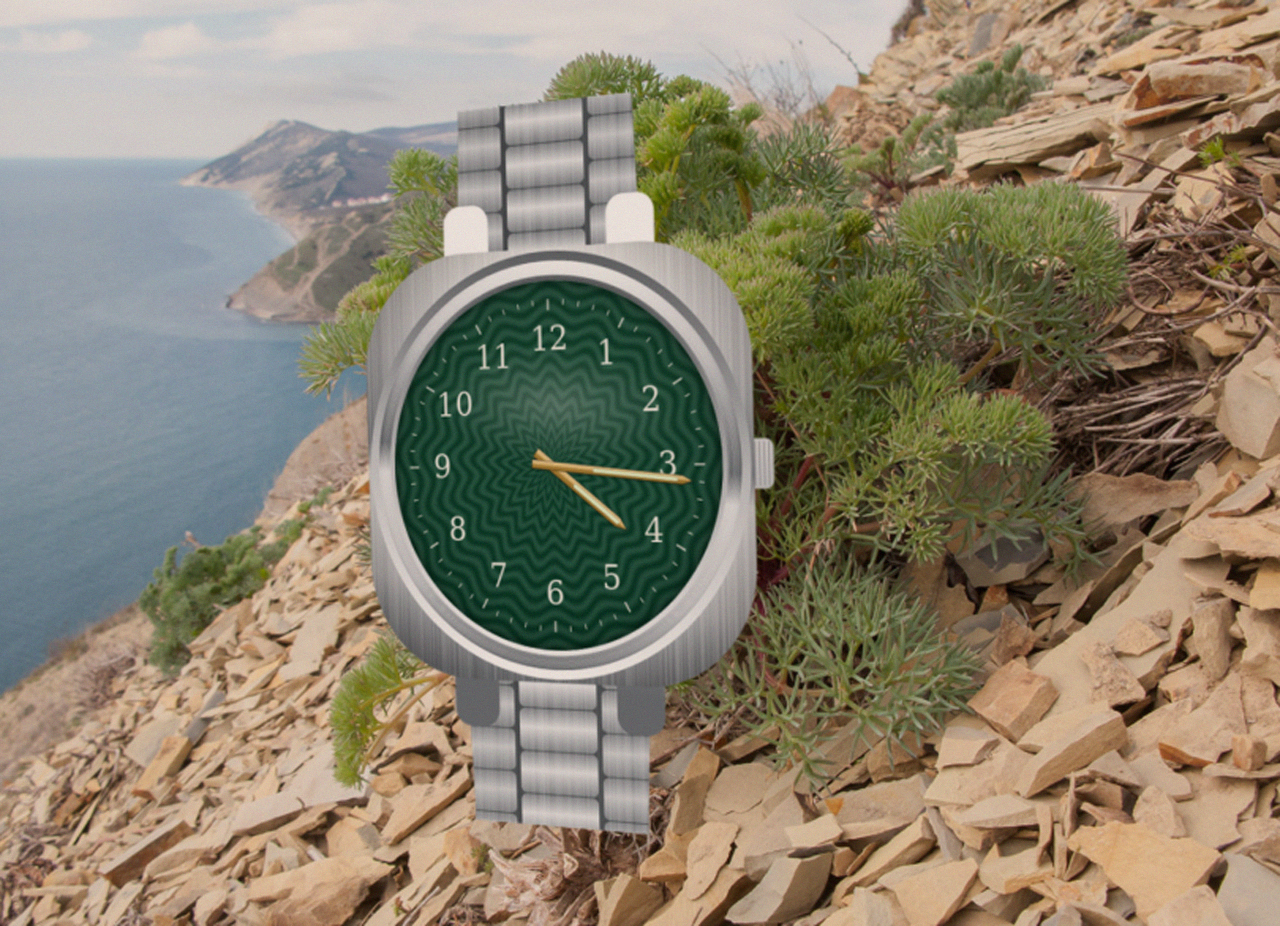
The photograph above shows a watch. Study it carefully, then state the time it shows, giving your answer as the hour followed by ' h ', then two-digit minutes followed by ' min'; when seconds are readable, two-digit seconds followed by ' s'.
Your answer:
4 h 16 min
